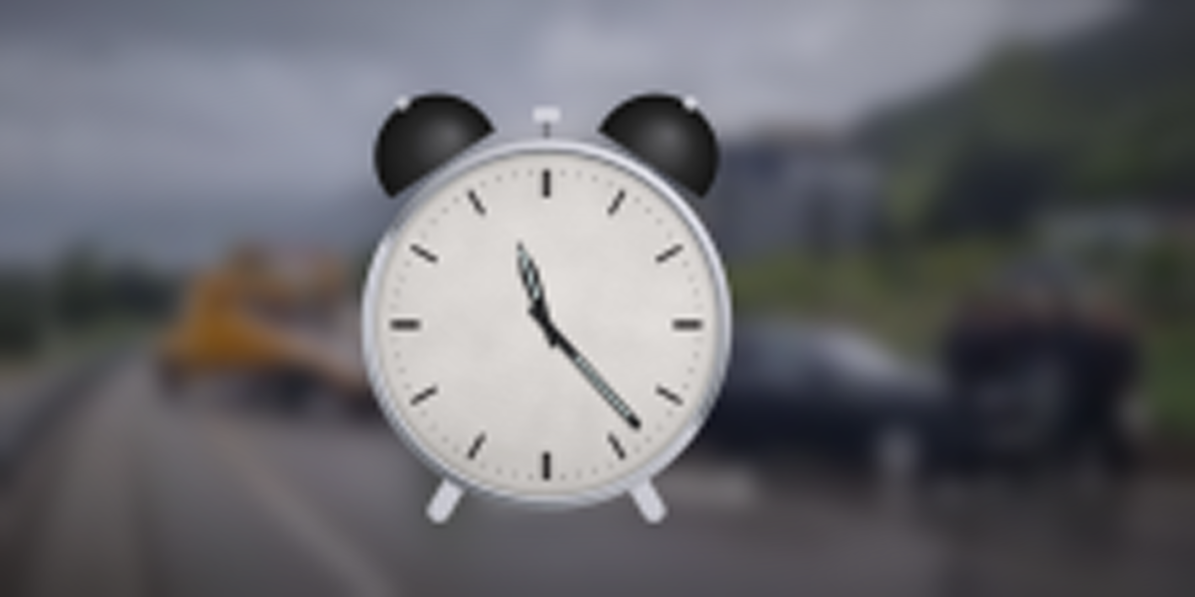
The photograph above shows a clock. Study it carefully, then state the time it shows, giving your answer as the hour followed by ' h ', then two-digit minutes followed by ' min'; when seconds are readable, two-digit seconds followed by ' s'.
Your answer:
11 h 23 min
